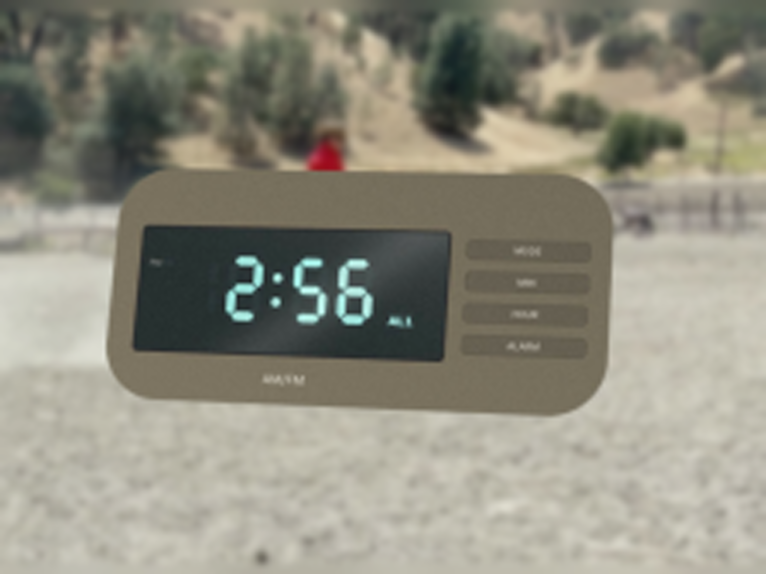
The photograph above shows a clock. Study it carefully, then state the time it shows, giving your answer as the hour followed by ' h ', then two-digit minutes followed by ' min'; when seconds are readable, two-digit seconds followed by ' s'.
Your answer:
2 h 56 min
